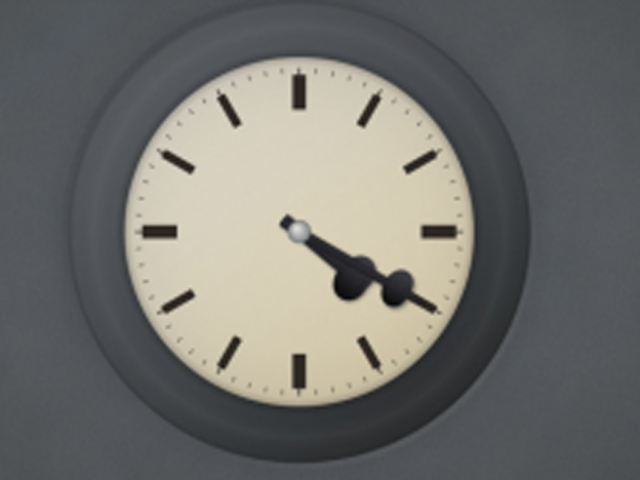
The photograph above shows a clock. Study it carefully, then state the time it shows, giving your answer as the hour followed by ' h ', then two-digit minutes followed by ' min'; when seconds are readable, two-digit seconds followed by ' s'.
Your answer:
4 h 20 min
